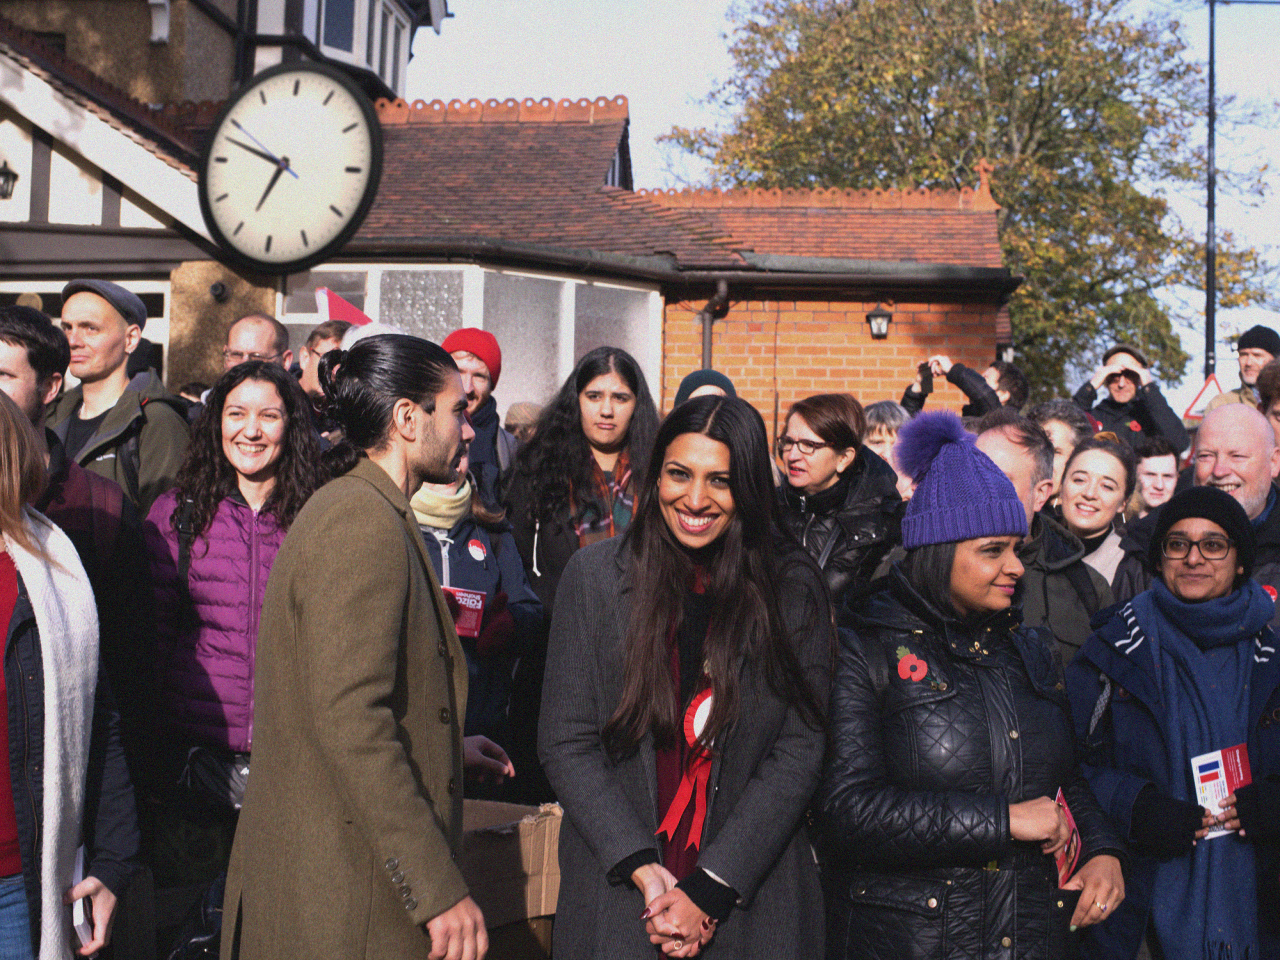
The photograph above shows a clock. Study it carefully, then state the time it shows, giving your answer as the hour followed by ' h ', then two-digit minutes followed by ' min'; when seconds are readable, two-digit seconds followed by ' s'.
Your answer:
6 h 47 min 50 s
